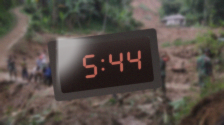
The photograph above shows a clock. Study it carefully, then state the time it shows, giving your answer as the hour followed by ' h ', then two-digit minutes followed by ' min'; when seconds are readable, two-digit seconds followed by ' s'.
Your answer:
5 h 44 min
